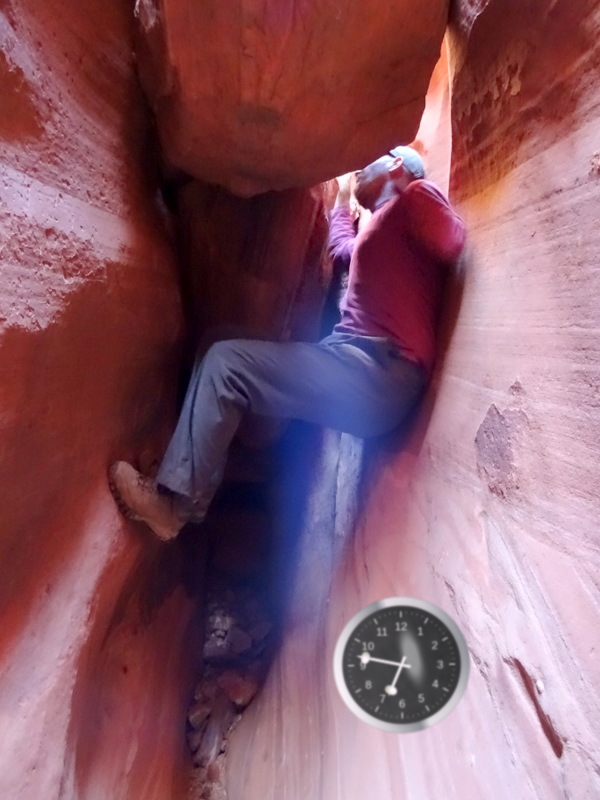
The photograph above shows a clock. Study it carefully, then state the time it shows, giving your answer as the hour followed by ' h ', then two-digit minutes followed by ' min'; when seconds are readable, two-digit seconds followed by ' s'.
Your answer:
6 h 47 min
